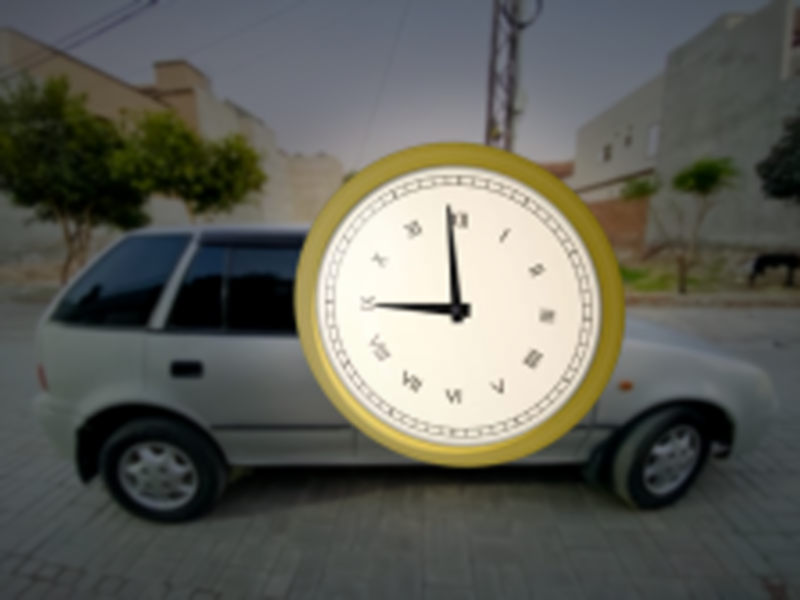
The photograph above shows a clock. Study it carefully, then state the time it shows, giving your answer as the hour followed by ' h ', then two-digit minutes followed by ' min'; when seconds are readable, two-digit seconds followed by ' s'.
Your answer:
8 h 59 min
